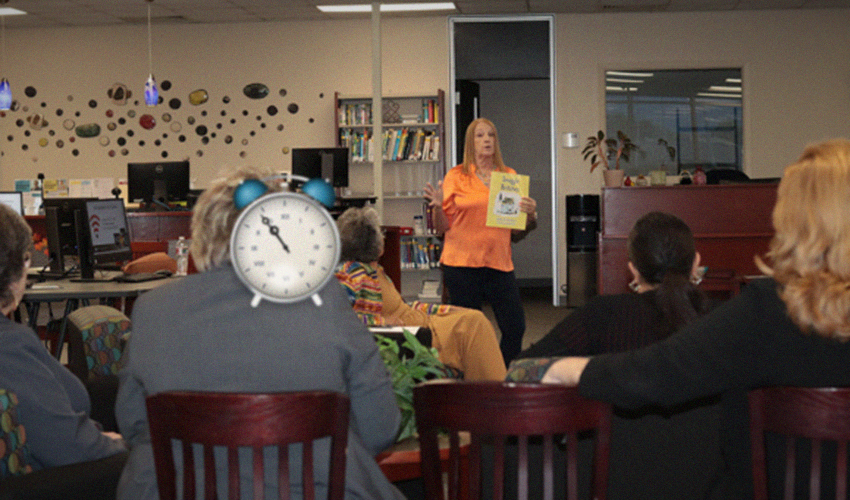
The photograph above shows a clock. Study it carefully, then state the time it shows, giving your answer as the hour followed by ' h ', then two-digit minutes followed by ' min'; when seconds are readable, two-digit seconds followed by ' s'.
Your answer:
10 h 54 min
